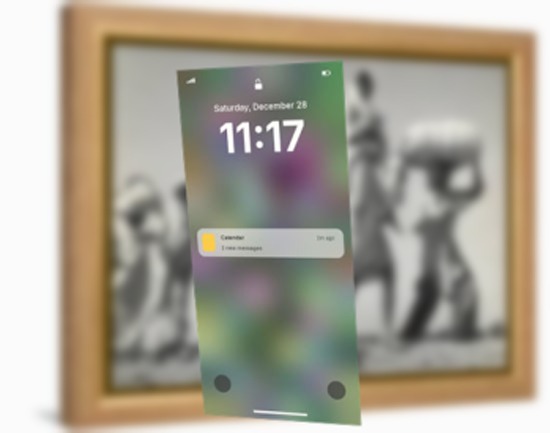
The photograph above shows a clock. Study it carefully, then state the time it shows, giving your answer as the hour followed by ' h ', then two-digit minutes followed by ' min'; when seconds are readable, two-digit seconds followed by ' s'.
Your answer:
11 h 17 min
